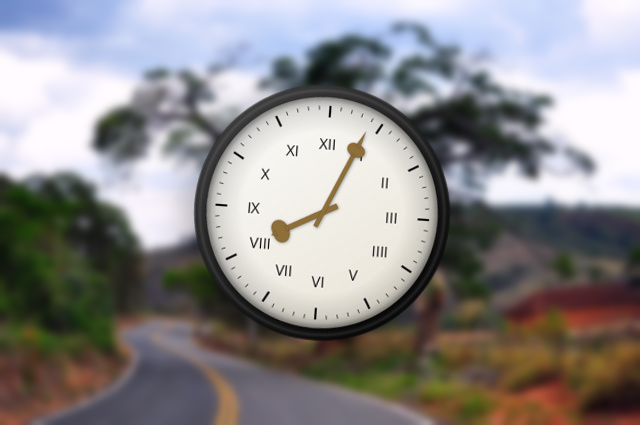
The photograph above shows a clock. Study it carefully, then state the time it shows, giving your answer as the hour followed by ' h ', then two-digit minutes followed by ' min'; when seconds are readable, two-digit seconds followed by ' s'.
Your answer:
8 h 04 min
